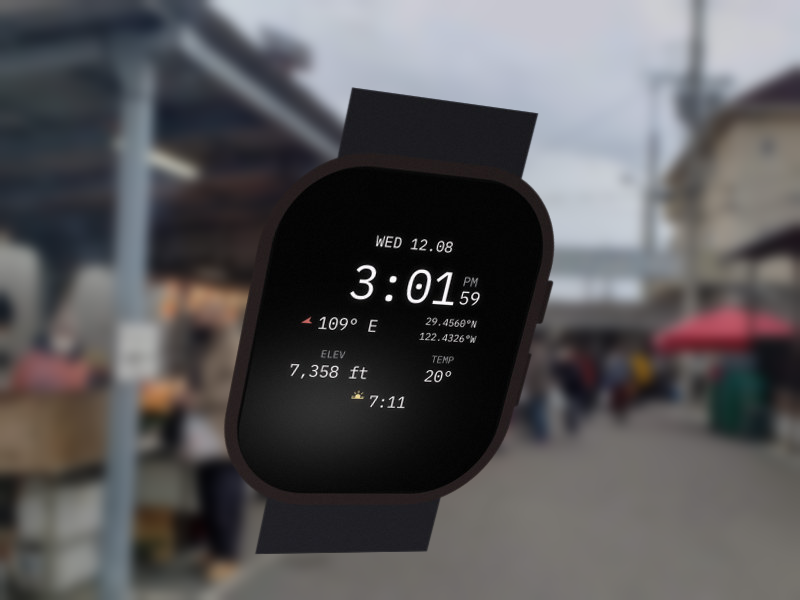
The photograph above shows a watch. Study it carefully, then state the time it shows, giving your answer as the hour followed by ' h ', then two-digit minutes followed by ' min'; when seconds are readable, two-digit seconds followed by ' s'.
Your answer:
3 h 01 min 59 s
